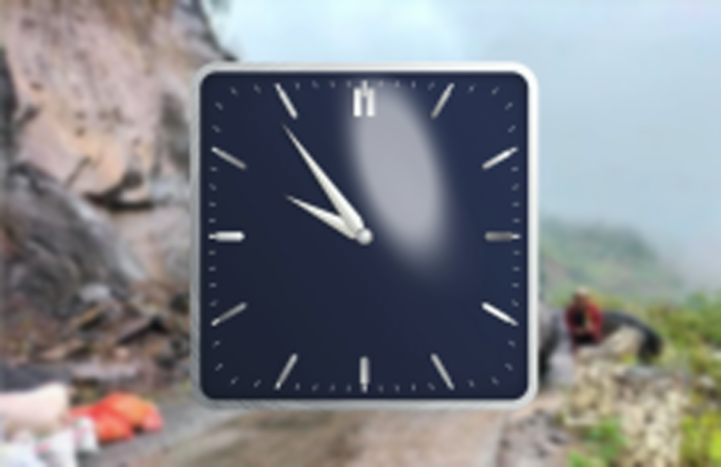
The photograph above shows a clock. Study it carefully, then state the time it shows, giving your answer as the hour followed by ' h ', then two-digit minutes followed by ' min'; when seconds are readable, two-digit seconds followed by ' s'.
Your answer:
9 h 54 min
